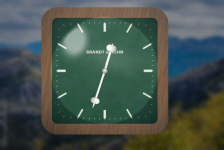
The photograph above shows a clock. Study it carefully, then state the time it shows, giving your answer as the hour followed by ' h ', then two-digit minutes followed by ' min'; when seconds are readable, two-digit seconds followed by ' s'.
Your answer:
12 h 33 min
